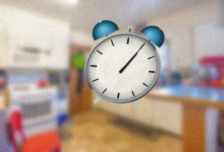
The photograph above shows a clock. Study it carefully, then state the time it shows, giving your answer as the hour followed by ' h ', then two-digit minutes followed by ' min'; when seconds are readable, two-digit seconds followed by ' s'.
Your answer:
1 h 05 min
